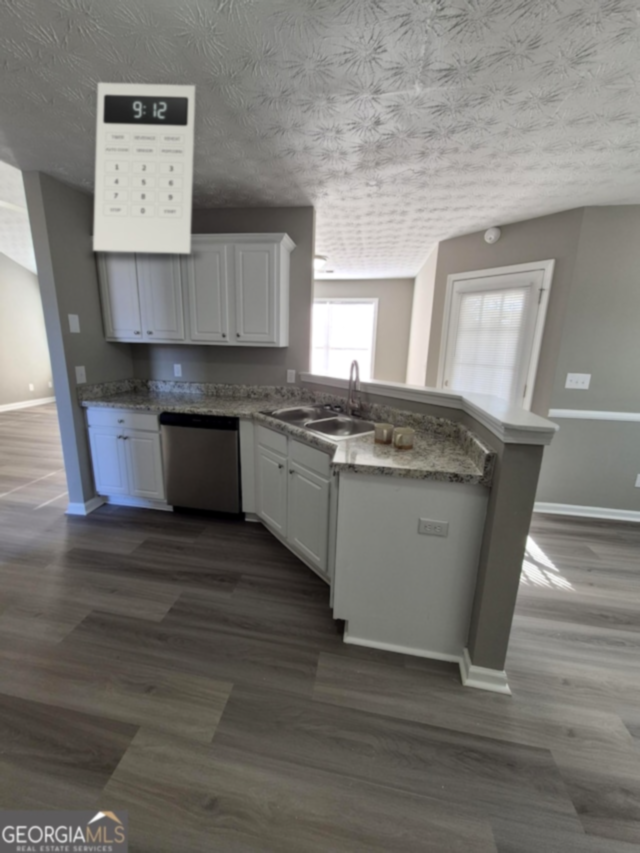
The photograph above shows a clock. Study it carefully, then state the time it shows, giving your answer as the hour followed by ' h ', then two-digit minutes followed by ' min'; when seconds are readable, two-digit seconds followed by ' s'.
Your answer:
9 h 12 min
